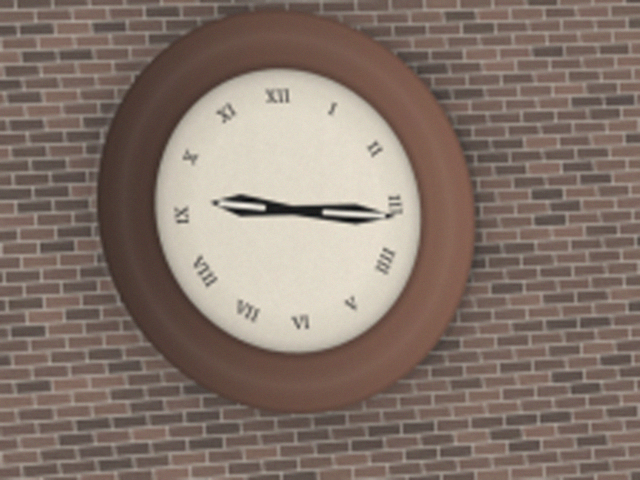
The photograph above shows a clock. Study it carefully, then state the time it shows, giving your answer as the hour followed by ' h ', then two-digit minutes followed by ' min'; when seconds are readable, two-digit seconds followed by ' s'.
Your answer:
9 h 16 min
